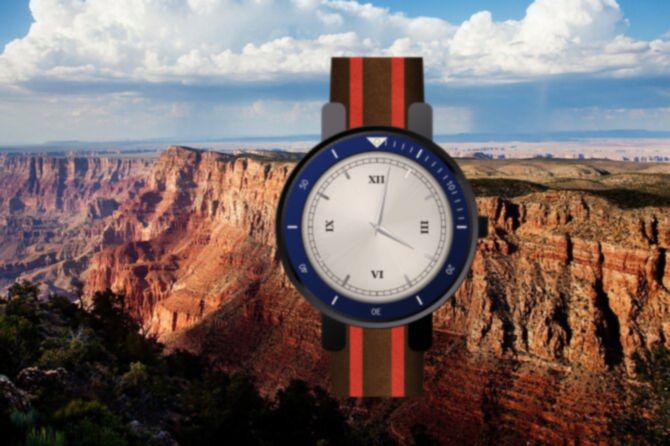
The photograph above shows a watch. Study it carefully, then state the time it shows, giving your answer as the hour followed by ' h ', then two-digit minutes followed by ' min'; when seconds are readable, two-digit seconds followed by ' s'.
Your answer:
4 h 02 min
